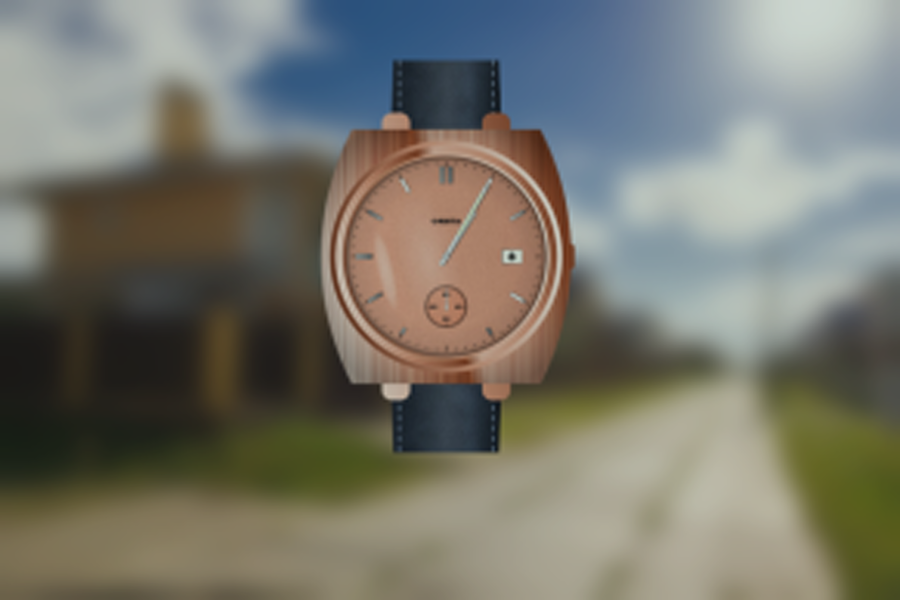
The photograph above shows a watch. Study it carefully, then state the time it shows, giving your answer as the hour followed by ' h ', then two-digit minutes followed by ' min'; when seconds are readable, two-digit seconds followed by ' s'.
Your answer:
1 h 05 min
